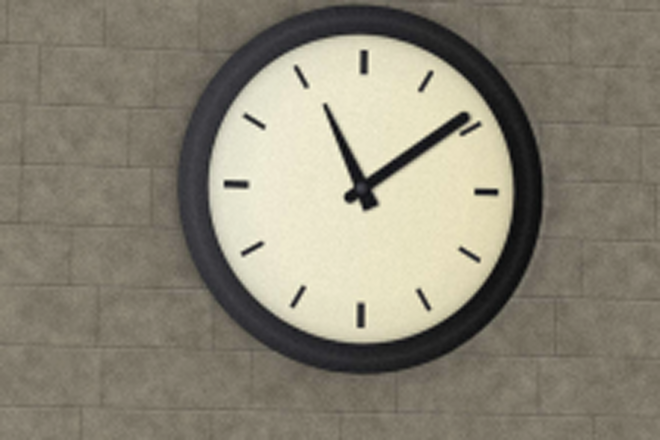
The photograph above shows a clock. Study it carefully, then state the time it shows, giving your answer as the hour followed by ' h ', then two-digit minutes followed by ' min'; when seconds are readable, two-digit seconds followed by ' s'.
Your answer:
11 h 09 min
